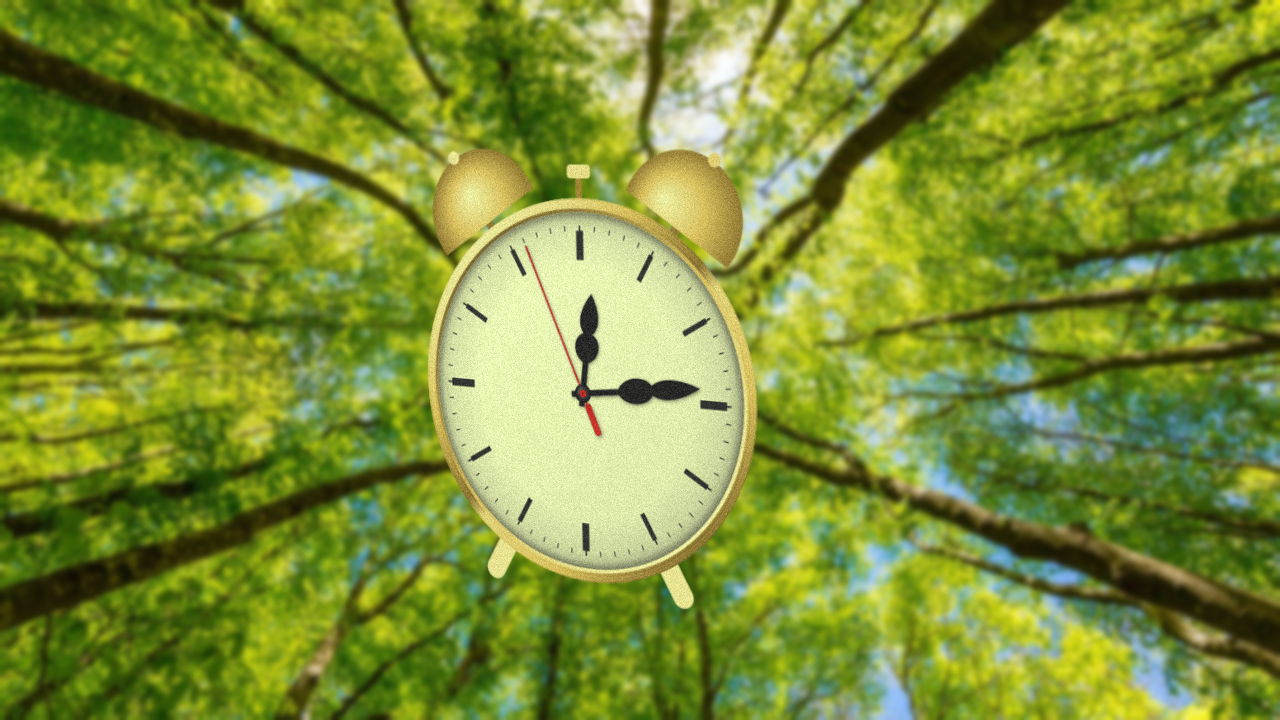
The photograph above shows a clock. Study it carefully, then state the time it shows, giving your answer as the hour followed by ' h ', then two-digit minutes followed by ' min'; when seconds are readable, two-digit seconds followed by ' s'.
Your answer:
12 h 13 min 56 s
